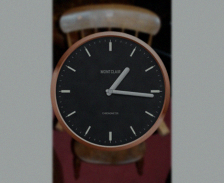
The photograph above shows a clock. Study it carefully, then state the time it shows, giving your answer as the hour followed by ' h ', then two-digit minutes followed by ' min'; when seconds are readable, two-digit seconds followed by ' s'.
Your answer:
1 h 16 min
